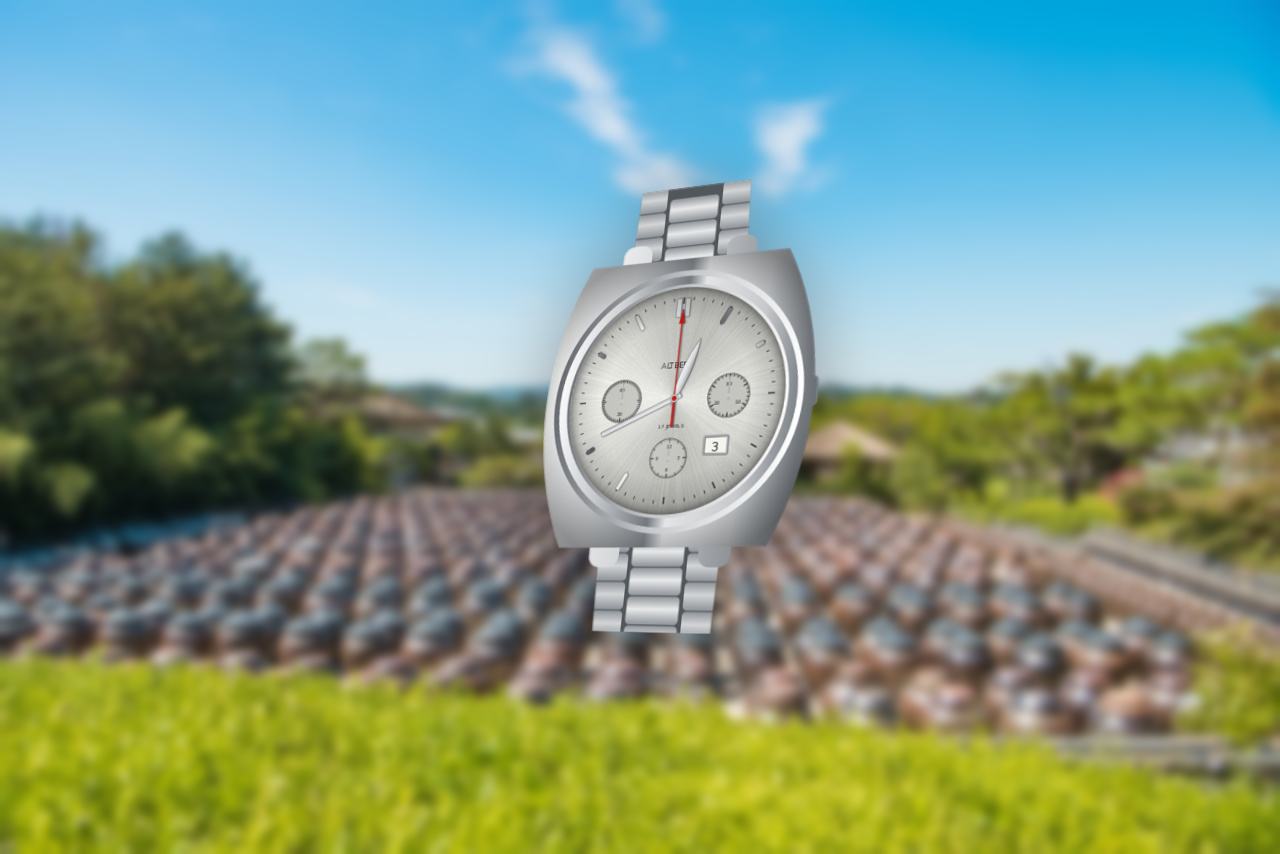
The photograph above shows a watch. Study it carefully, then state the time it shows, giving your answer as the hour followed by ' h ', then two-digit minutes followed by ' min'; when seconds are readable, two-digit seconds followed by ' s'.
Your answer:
12 h 41 min
